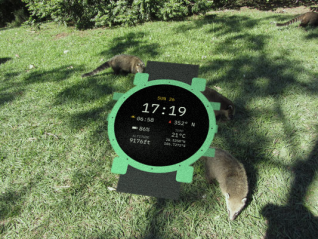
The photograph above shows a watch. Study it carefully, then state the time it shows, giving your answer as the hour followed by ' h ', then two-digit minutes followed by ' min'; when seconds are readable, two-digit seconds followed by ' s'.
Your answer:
17 h 19 min
